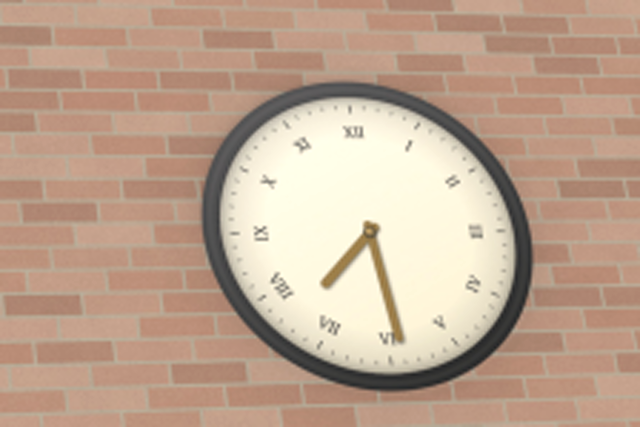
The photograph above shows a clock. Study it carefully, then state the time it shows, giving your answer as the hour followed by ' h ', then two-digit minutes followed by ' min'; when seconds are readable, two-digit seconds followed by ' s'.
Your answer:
7 h 29 min
